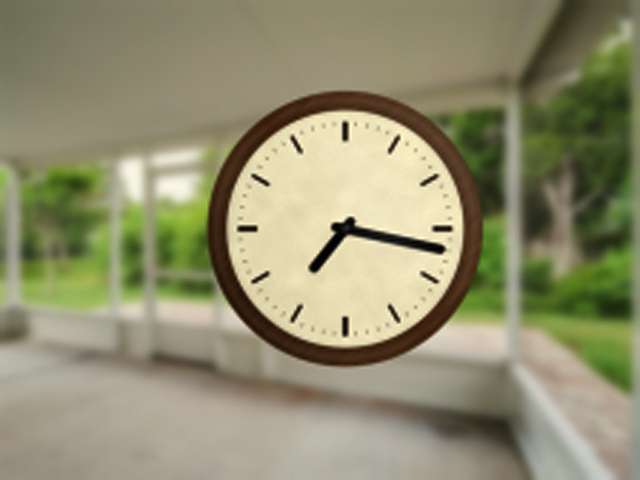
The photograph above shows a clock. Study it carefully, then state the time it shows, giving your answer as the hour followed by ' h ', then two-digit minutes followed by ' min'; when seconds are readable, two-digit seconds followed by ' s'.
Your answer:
7 h 17 min
